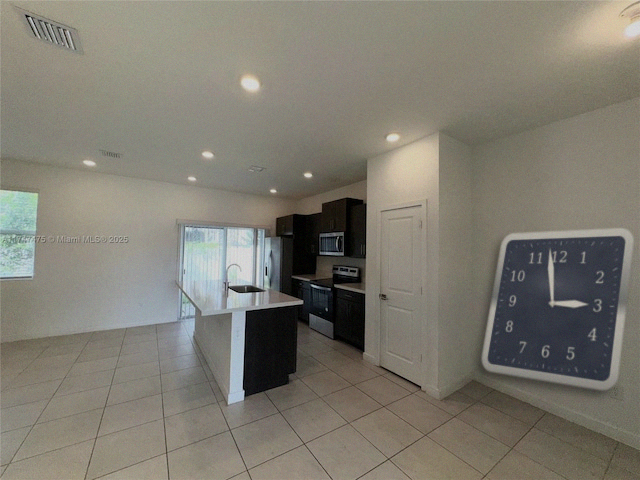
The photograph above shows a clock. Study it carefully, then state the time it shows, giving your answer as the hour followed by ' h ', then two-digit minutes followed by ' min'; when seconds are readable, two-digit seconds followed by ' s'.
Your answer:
2 h 58 min
